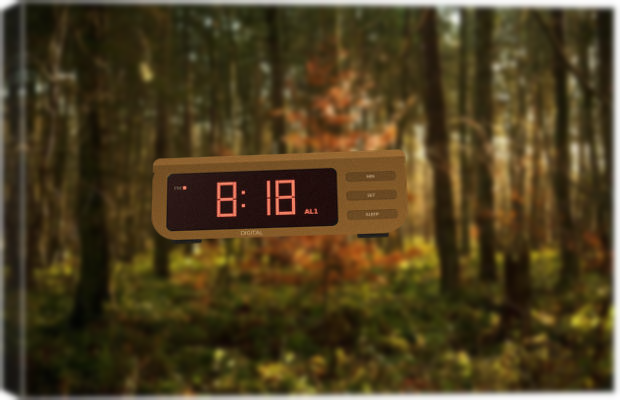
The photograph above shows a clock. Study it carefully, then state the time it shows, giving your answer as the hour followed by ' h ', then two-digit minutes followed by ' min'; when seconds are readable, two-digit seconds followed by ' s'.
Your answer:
8 h 18 min
